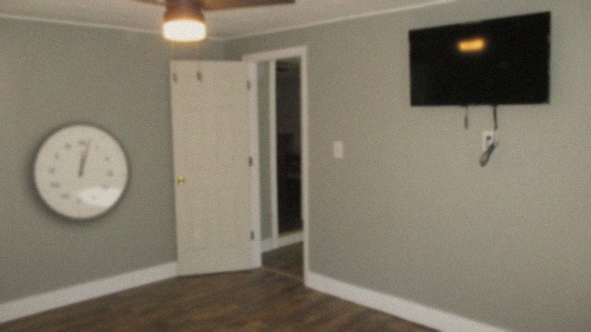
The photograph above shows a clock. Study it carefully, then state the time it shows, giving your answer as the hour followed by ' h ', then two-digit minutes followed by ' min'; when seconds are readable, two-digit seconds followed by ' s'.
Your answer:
12 h 02 min
